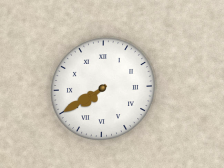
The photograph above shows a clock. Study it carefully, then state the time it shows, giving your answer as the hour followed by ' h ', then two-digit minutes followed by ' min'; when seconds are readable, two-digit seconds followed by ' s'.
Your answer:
7 h 40 min
